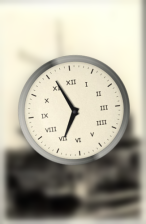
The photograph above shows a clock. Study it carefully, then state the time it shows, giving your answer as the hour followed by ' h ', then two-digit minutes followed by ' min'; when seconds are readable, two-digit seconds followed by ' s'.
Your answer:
6 h 56 min
